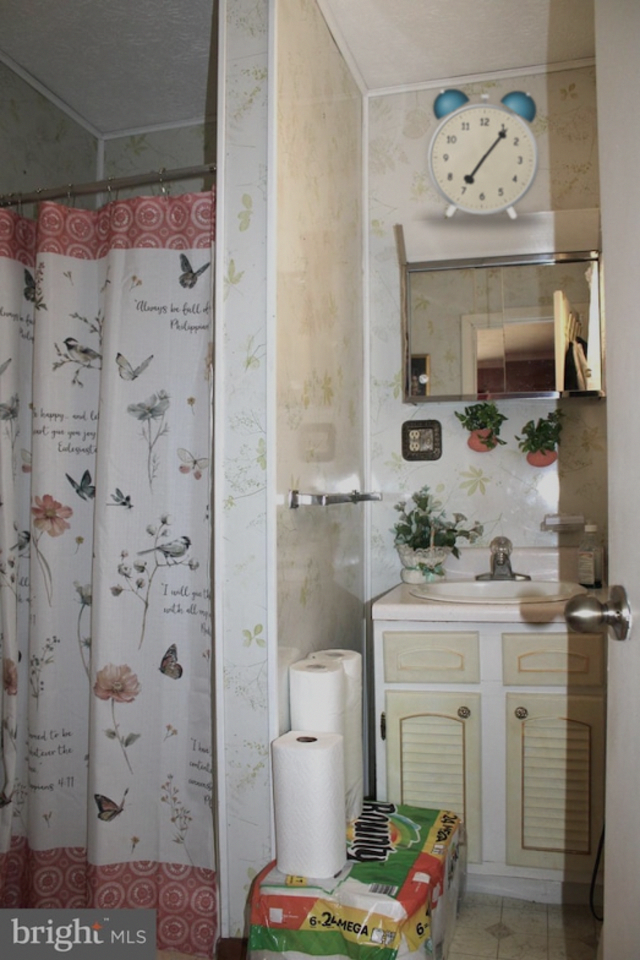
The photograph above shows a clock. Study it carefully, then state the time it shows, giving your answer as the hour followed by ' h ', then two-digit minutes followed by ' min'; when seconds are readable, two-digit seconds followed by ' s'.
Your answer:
7 h 06 min
